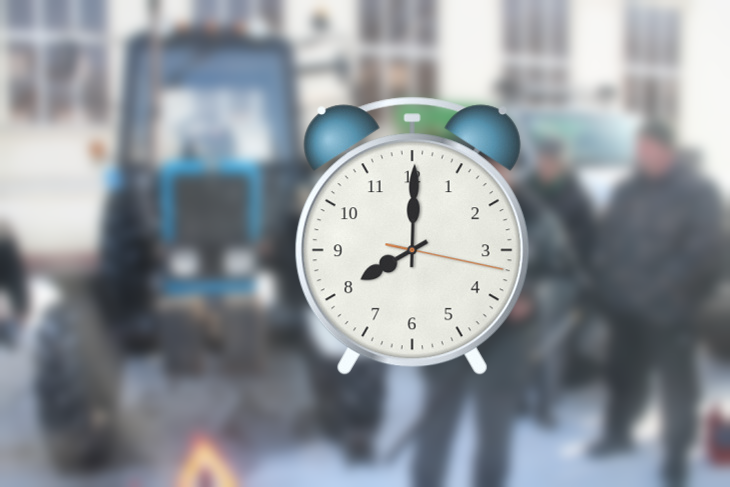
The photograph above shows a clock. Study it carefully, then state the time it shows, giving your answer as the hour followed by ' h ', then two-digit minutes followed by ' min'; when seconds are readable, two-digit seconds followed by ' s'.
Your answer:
8 h 00 min 17 s
